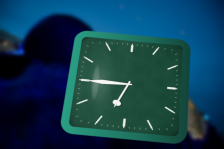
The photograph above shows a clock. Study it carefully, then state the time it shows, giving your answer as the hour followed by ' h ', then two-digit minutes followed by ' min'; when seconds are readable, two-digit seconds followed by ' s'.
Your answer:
6 h 45 min
